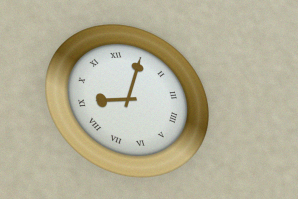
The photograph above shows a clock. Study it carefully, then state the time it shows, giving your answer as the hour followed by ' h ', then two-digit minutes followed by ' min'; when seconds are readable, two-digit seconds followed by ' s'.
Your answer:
9 h 05 min
